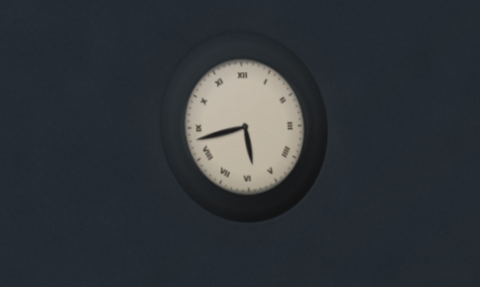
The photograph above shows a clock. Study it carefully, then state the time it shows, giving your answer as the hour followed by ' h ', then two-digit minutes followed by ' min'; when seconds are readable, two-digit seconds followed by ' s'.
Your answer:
5 h 43 min
